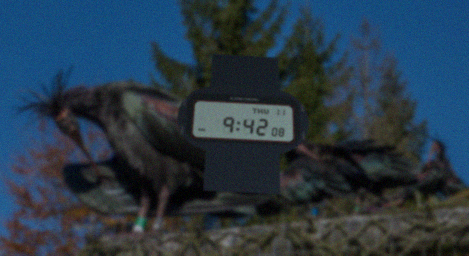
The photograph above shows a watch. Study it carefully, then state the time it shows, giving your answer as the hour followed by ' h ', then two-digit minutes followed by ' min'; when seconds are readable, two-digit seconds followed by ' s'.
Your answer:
9 h 42 min
